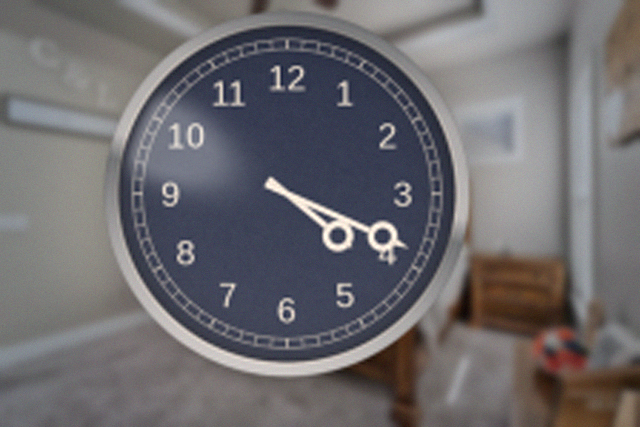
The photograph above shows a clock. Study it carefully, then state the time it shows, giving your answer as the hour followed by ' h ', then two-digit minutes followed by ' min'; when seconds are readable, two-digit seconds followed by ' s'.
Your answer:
4 h 19 min
